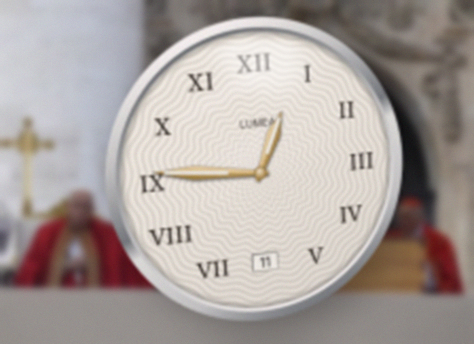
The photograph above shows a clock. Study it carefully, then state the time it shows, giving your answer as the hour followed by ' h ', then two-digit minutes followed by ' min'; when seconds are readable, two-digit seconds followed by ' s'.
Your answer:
12 h 46 min
